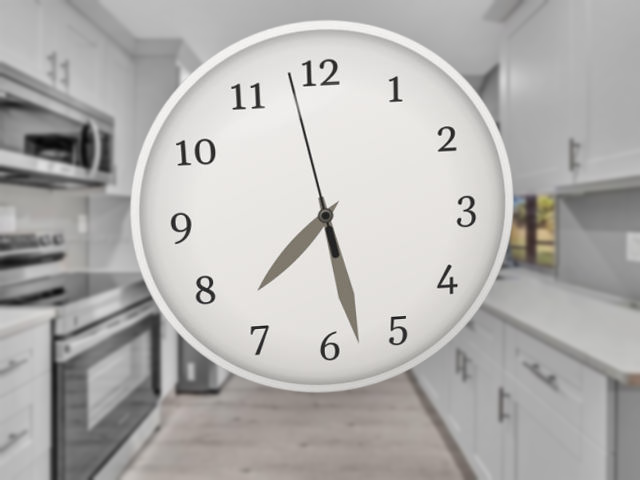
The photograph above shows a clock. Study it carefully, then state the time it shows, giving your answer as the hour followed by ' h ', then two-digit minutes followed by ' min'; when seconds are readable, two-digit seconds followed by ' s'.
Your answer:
7 h 27 min 58 s
